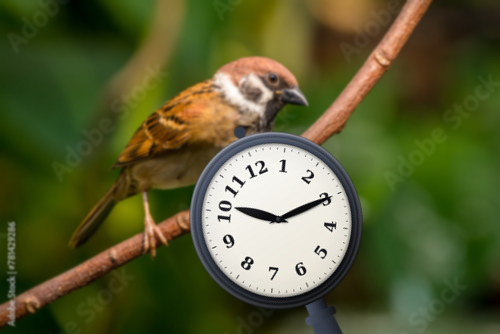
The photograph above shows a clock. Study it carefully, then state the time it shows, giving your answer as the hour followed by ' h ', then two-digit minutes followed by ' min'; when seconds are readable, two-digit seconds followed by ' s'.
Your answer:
10 h 15 min
